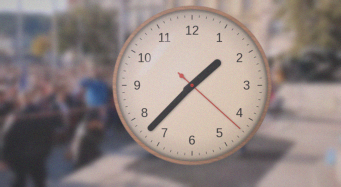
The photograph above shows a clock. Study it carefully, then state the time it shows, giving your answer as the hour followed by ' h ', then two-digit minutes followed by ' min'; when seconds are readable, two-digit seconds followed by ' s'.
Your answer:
1 h 37 min 22 s
